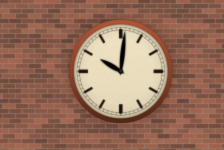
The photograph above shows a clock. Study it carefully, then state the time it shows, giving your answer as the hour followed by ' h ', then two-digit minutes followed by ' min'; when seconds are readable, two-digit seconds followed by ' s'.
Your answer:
10 h 01 min
